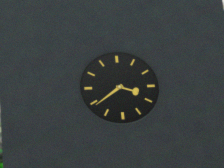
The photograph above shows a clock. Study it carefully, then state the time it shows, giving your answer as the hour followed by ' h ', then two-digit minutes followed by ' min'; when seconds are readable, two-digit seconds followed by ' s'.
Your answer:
3 h 39 min
